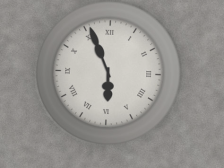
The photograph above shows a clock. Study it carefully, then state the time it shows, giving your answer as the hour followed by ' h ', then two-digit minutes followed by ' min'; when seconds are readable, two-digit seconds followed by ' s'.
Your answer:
5 h 56 min
